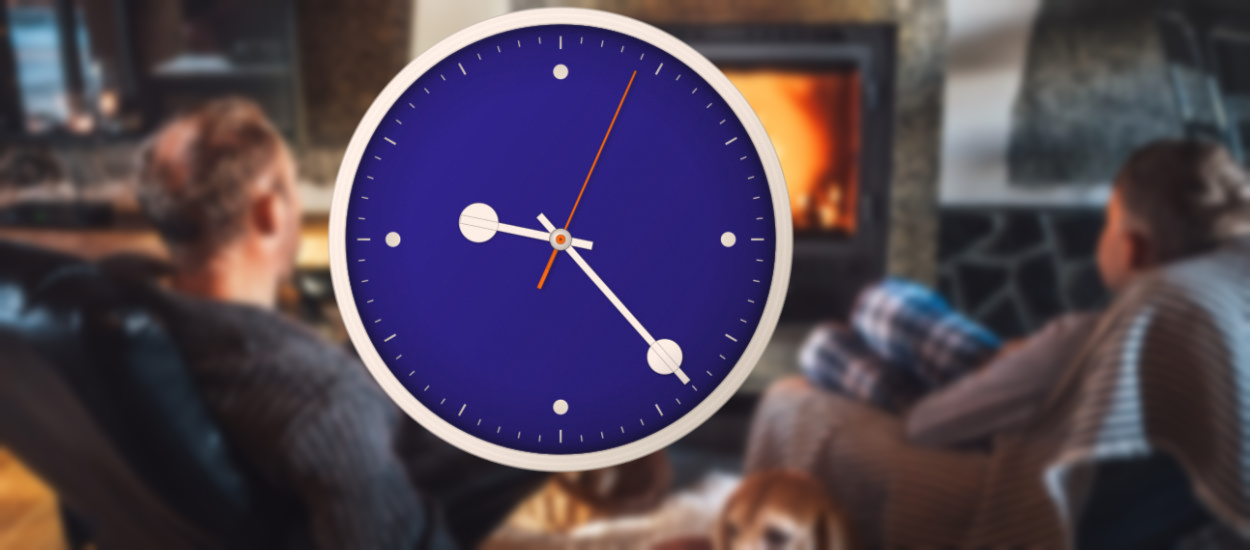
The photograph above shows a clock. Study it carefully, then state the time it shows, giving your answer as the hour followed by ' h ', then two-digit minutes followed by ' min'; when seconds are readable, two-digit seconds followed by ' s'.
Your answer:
9 h 23 min 04 s
